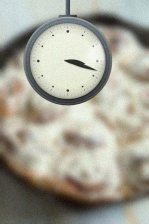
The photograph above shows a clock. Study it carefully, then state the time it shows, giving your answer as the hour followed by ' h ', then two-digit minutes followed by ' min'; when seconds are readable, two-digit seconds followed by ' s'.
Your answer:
3 h 18 min
